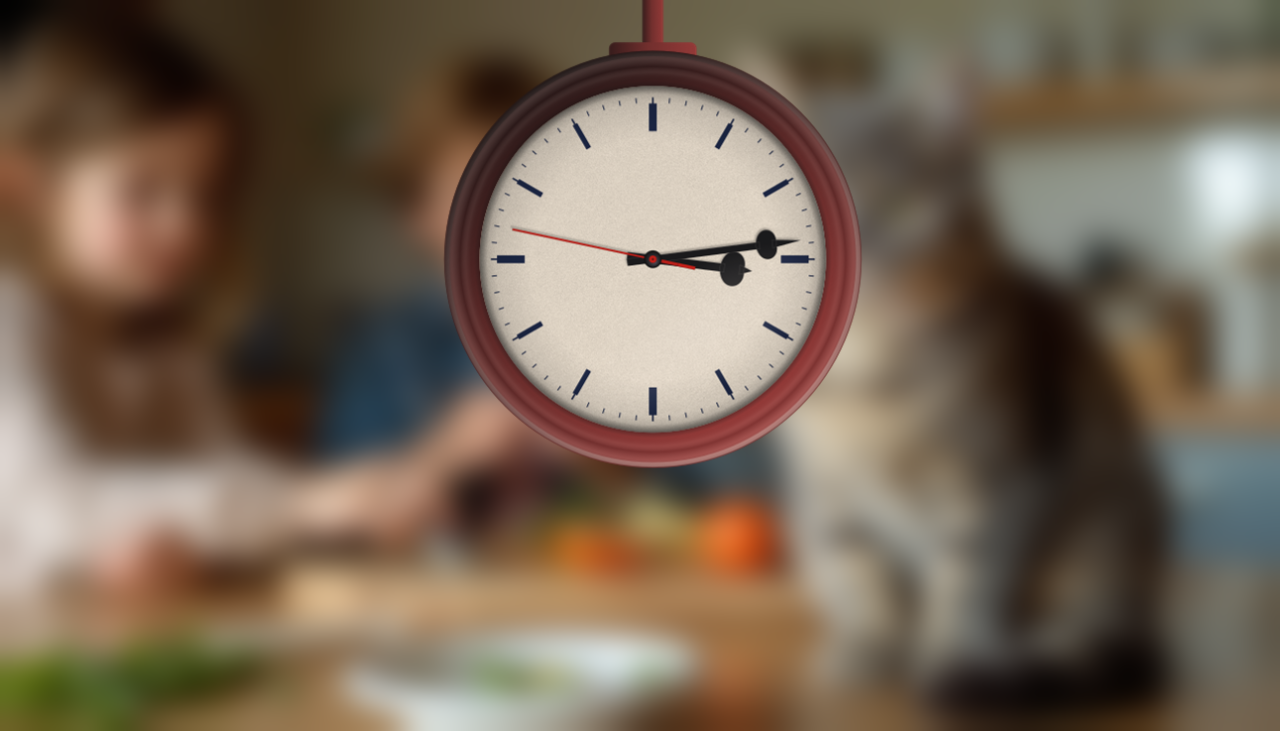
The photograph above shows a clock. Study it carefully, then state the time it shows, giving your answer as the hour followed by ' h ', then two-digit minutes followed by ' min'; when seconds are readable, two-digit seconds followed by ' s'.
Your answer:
3 h 13 min 47 s
